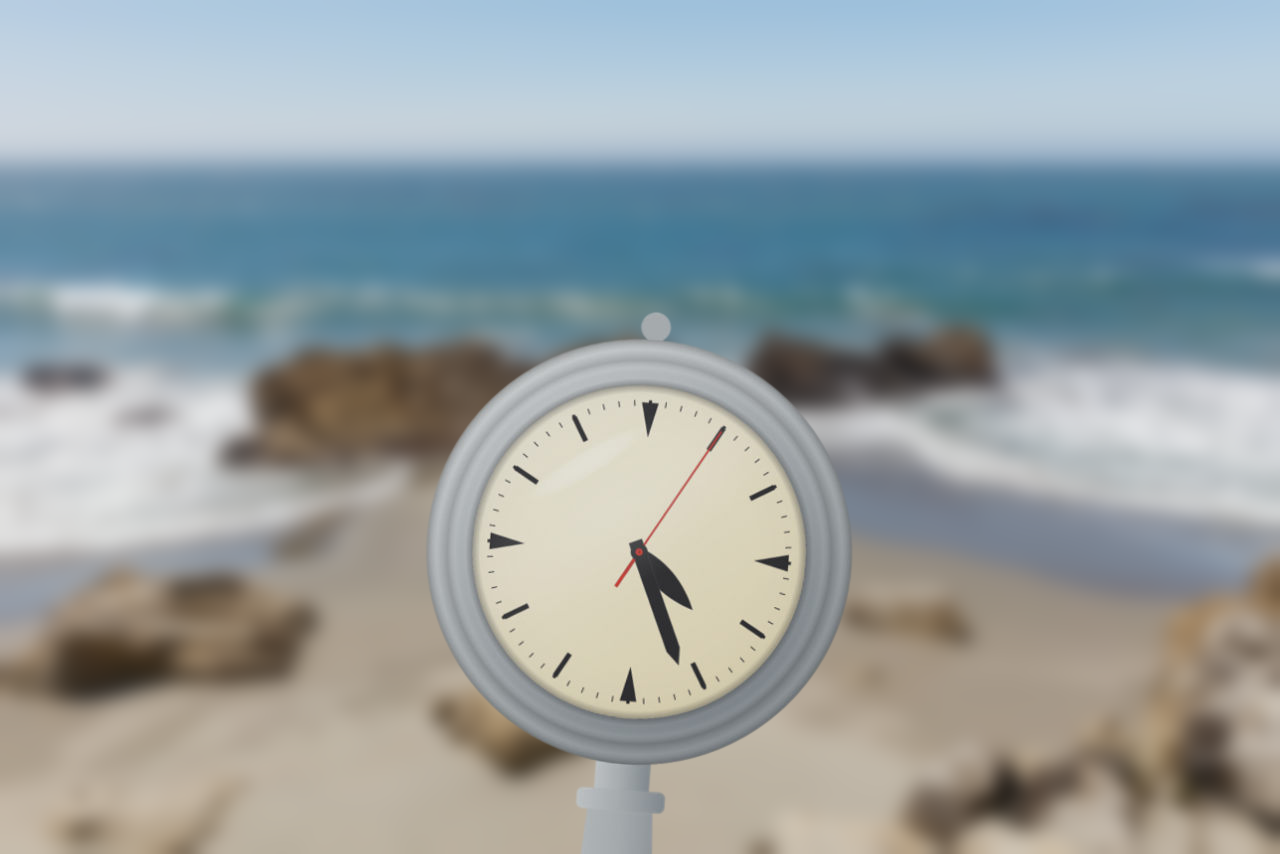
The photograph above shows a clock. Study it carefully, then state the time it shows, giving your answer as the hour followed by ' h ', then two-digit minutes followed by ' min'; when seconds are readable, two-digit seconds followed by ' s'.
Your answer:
4 h 26 min 05 s
